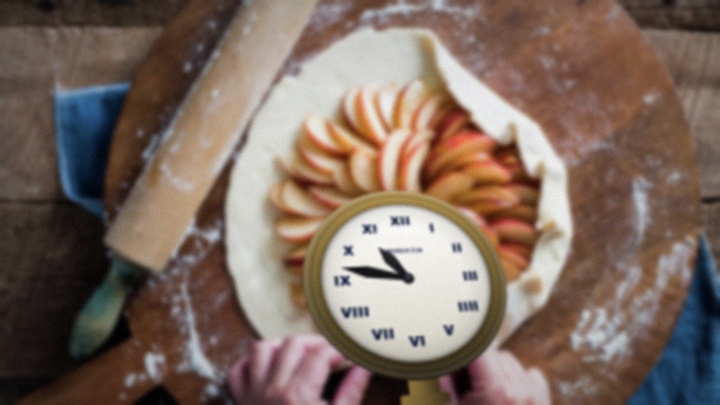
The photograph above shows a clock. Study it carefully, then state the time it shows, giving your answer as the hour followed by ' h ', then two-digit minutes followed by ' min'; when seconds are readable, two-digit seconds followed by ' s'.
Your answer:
10 h 47 min
